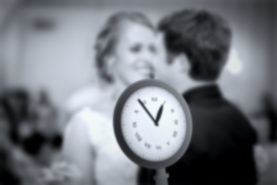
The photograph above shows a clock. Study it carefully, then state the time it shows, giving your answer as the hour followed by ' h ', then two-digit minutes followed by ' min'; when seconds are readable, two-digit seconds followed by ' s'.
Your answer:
12 h 54 min
